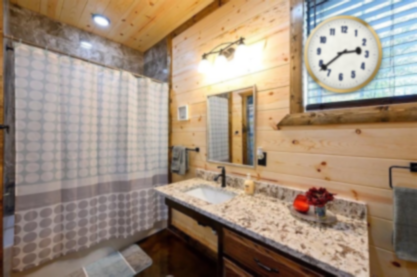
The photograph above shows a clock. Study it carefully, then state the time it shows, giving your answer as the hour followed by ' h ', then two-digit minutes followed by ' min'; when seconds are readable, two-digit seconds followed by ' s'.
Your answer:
2 h 38 min
